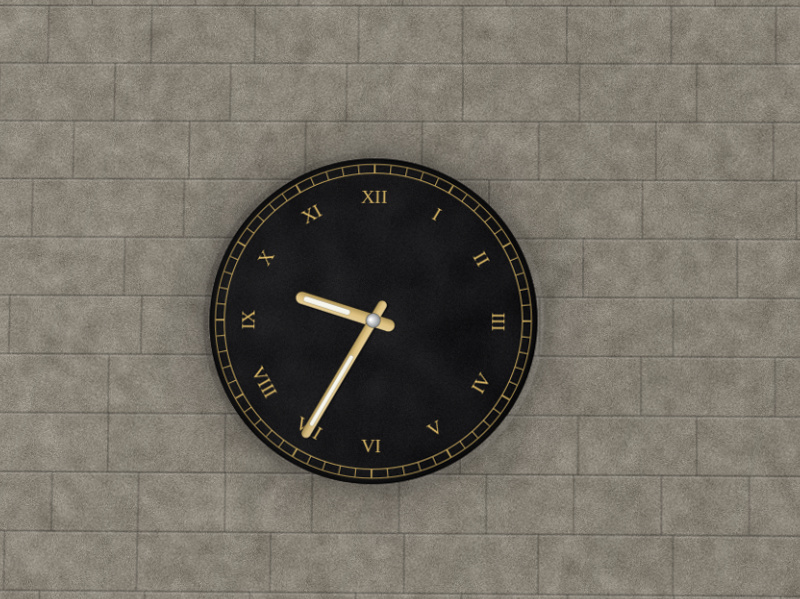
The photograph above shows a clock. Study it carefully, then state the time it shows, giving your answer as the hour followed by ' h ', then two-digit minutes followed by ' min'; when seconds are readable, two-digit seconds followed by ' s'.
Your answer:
9 h 35 min
